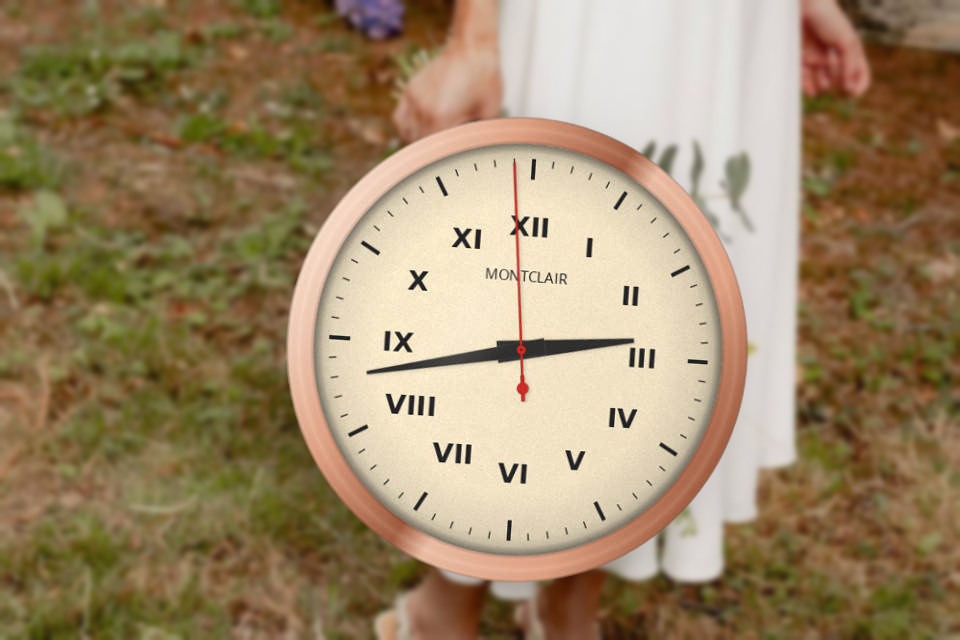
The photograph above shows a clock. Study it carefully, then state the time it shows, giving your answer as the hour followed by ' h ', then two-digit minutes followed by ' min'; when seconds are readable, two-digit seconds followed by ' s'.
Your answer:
2 h 42 min 59 s
